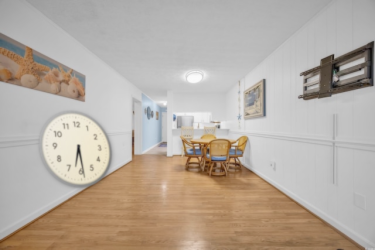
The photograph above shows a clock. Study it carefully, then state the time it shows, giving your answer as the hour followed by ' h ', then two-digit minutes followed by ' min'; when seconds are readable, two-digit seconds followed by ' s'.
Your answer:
6 h 29 min
